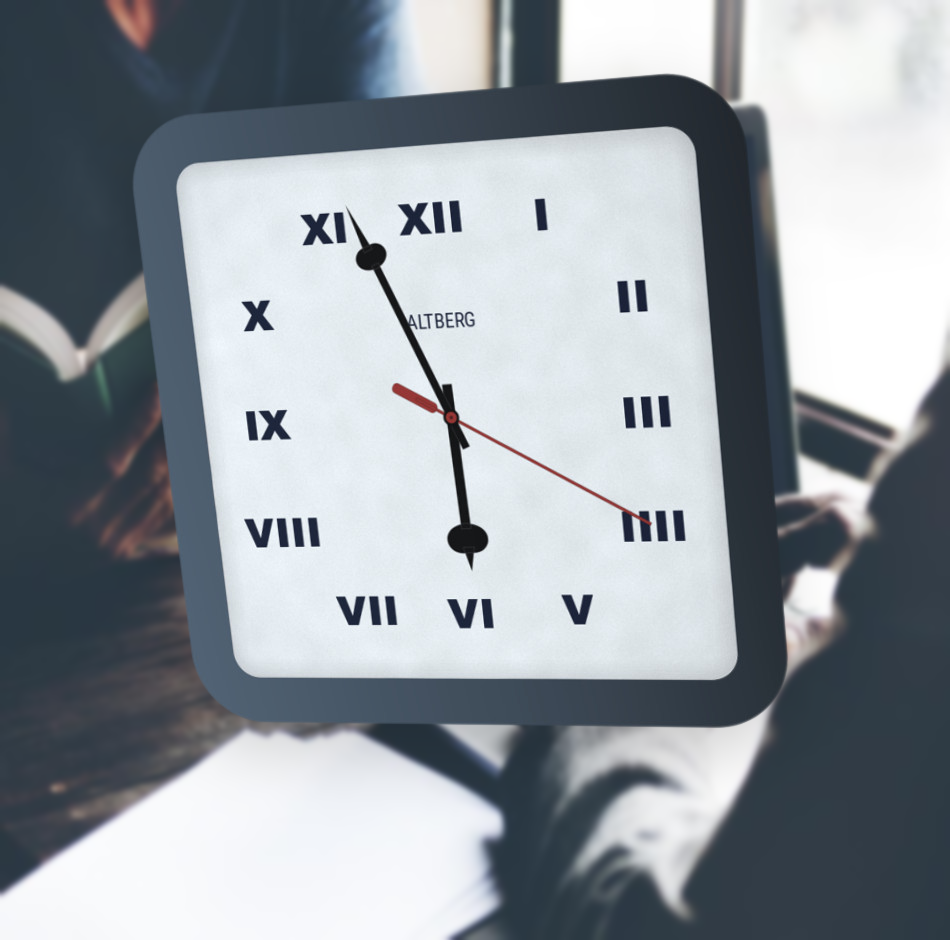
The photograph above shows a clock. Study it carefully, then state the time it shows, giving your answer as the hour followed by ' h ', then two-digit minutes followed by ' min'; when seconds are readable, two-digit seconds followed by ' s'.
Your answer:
5 h 56 min 20 s
